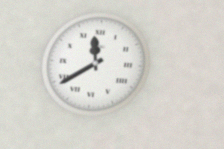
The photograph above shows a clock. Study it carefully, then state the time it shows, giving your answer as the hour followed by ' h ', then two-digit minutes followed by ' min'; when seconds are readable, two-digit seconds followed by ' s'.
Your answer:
11 h 39 min
